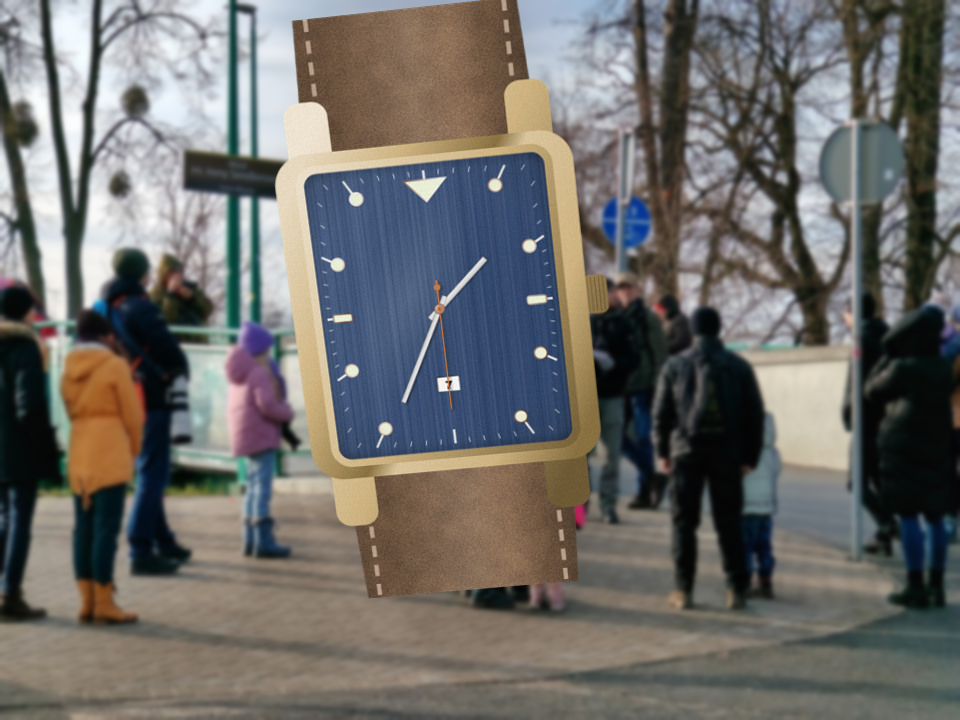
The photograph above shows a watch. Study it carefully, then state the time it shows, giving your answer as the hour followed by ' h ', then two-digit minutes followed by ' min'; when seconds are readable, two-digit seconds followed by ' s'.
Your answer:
1 h 34 min 30 s
